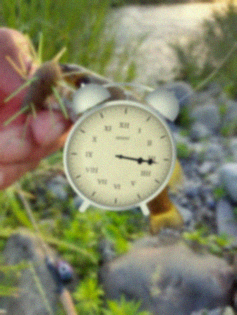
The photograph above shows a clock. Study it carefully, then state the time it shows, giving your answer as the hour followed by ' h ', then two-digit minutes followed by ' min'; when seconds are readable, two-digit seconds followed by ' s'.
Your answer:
3 h 16 min
